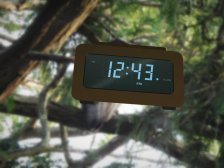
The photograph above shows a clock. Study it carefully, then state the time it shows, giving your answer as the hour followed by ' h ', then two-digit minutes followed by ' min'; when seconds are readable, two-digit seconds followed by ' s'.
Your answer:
12 h 43 min
